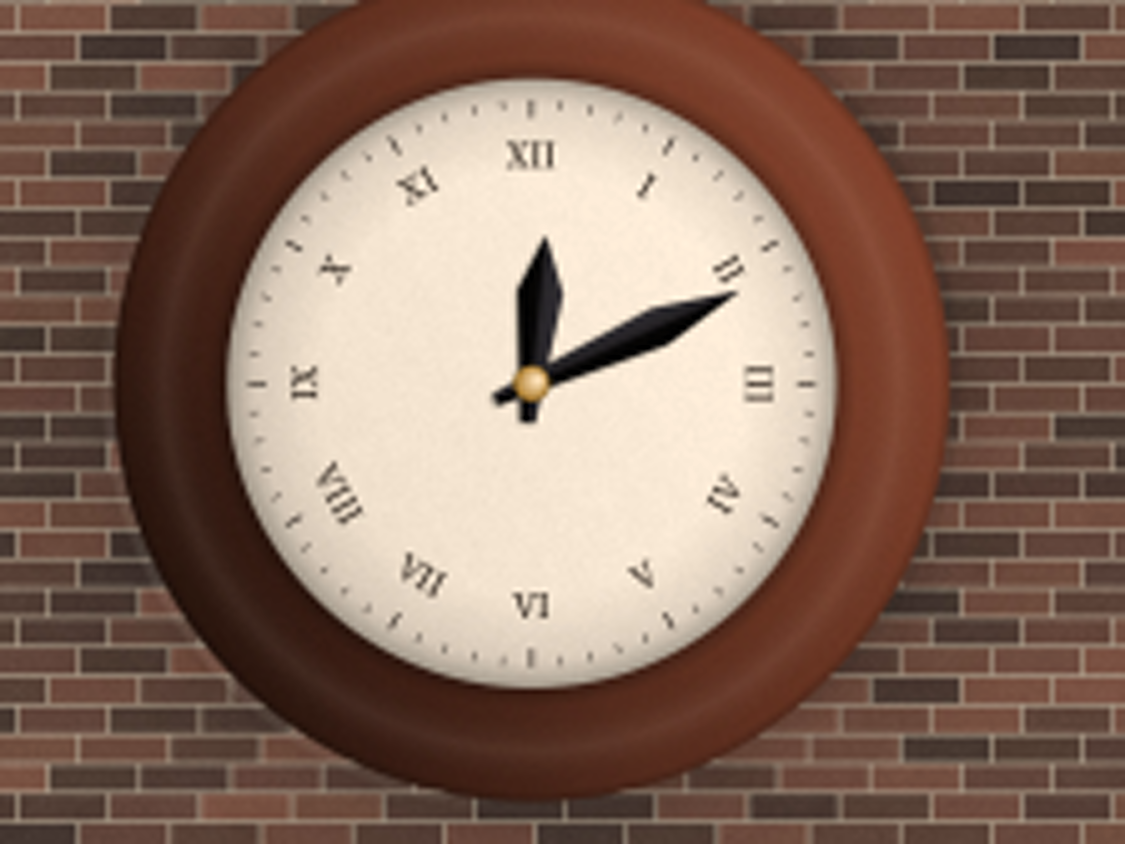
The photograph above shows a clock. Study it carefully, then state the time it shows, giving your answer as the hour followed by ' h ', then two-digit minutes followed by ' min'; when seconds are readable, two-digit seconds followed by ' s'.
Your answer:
12 h 11 min
